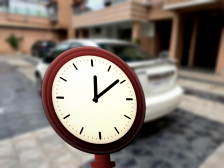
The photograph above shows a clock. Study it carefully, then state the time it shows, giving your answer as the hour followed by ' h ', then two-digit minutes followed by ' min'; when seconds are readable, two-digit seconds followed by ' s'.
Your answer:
12 h 09 min
